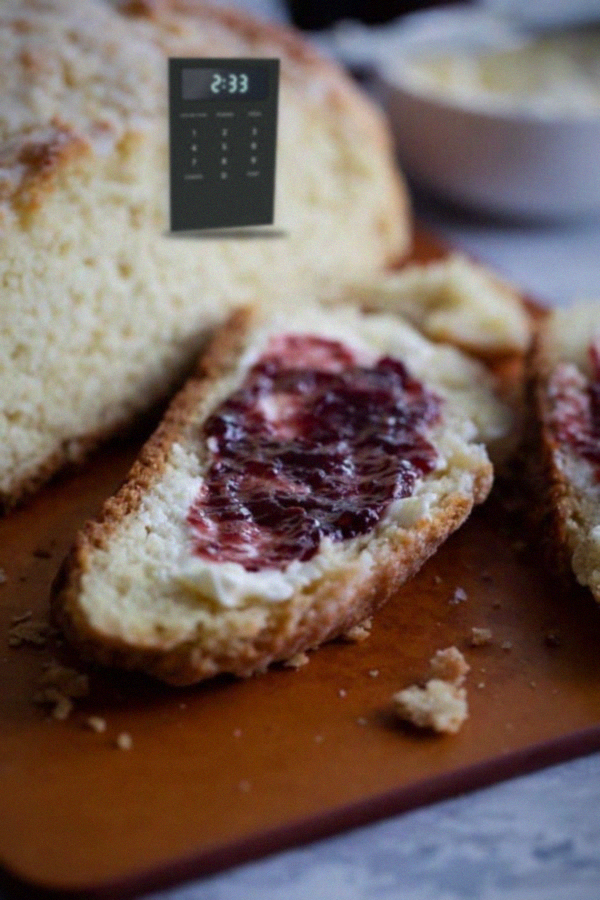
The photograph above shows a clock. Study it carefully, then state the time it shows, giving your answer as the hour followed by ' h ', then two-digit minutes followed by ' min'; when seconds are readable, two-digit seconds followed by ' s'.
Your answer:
2 h 33 min
